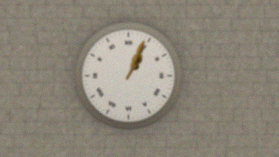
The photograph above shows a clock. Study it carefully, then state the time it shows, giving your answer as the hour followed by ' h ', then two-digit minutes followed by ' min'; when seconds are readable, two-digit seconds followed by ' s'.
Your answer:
1 h 04 min
